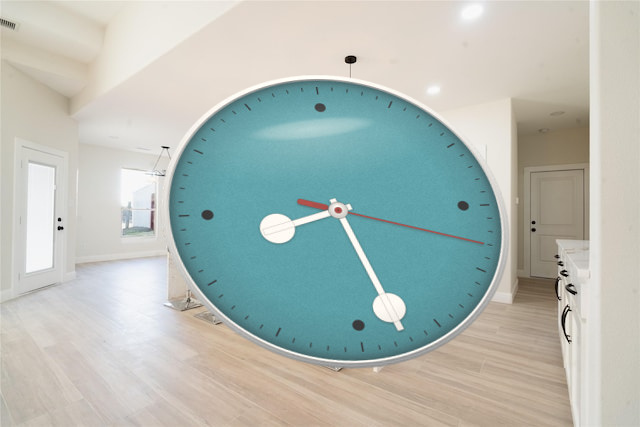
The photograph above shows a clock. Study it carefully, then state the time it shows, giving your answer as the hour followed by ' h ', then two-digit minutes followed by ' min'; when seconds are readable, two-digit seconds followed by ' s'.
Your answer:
8 h 27 min 18 s
